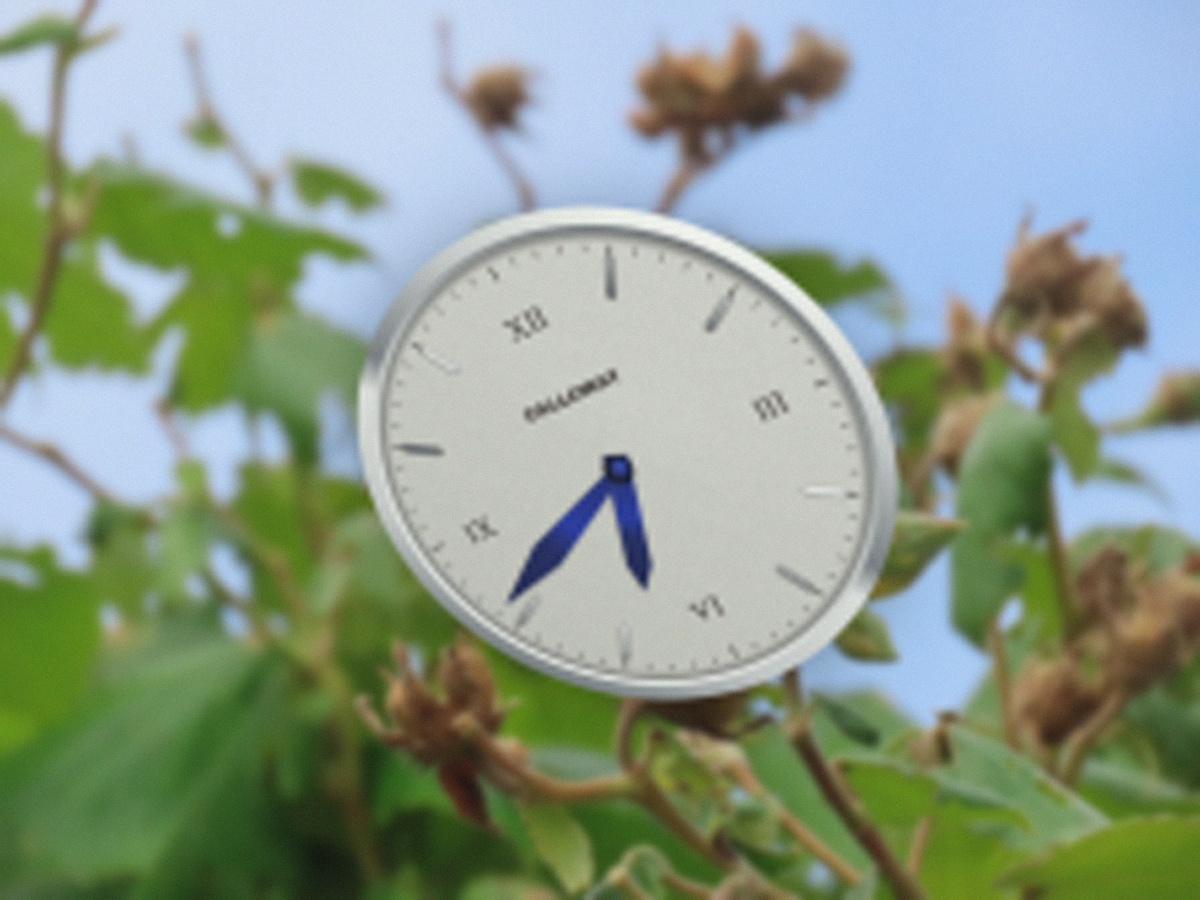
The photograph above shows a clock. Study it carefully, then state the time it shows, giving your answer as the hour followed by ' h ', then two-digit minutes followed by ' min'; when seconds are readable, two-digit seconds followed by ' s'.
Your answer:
6 h 41 min
